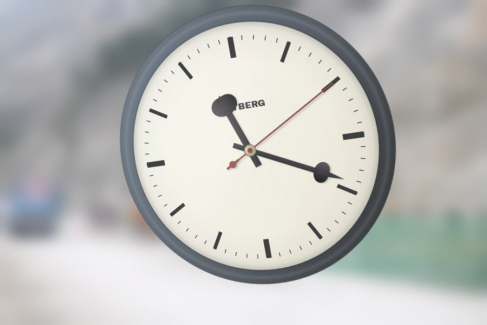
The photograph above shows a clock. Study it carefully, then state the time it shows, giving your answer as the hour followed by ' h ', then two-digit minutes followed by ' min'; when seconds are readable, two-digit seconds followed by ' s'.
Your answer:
11 h 19 min 10 s
